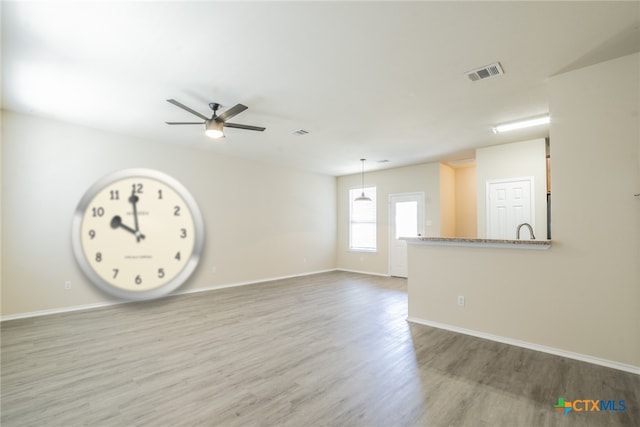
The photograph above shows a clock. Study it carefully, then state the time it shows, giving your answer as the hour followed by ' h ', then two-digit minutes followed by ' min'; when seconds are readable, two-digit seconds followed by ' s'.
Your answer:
9 h 59 min
